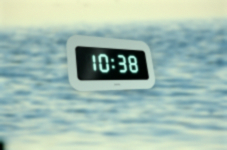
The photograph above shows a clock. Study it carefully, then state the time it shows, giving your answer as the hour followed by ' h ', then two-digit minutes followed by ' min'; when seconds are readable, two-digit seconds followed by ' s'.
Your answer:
10 h 38 min
